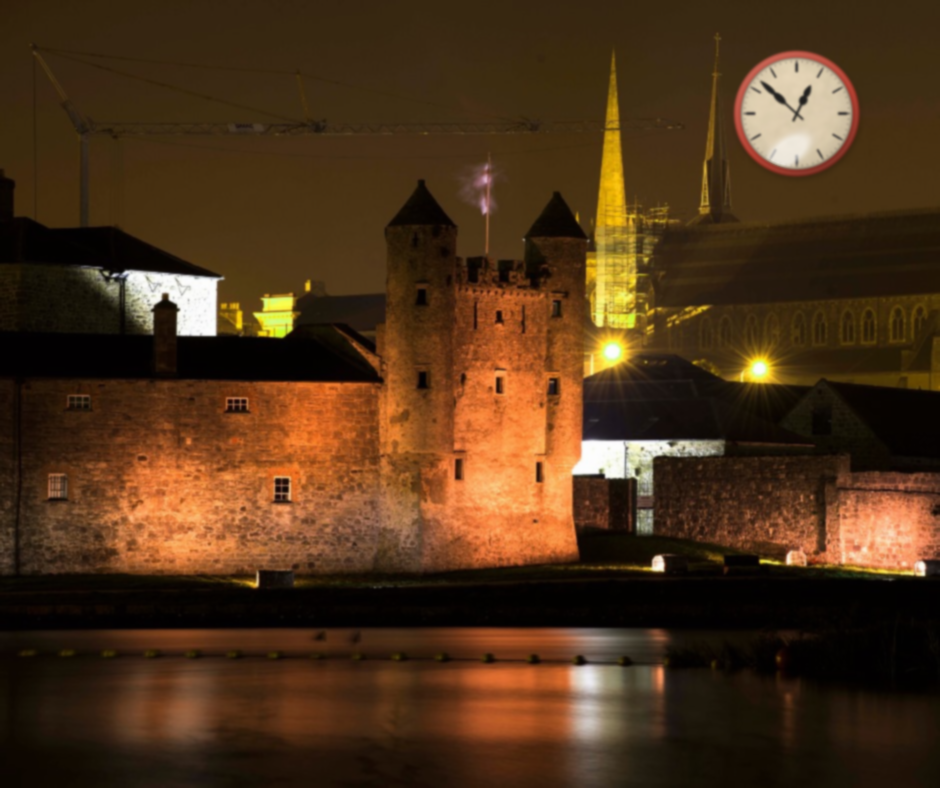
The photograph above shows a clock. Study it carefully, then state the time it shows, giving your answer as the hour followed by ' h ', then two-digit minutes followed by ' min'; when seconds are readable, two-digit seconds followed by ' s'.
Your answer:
12 h 52 min
